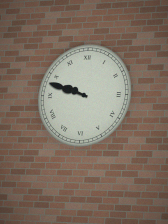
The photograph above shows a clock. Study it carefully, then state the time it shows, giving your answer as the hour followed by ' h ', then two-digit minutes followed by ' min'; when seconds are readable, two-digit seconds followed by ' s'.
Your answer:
9 h 48 min
